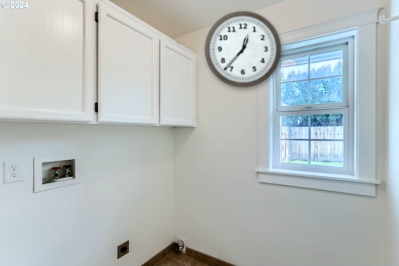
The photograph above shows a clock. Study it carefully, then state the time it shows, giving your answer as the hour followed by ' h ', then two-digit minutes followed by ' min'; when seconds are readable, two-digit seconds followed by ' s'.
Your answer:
12 h 37 min
